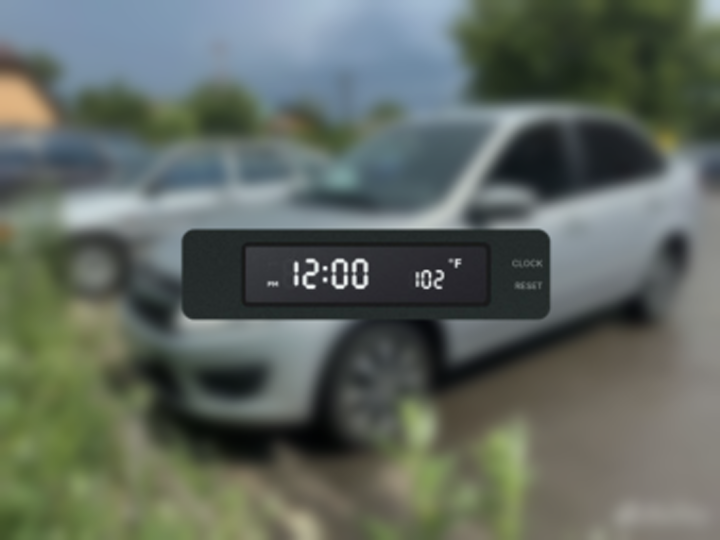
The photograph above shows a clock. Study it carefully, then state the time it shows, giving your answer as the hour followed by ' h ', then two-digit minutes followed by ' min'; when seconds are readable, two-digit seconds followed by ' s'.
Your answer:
12 h 00 min
